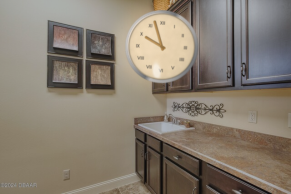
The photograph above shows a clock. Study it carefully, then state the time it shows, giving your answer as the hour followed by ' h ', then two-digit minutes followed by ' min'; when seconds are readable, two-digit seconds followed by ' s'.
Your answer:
9 h 57 min
